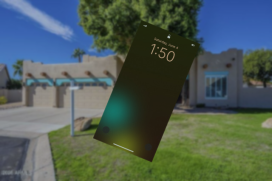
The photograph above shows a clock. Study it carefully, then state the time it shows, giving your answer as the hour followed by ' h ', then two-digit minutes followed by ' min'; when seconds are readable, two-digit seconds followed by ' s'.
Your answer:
1 h 50 min
